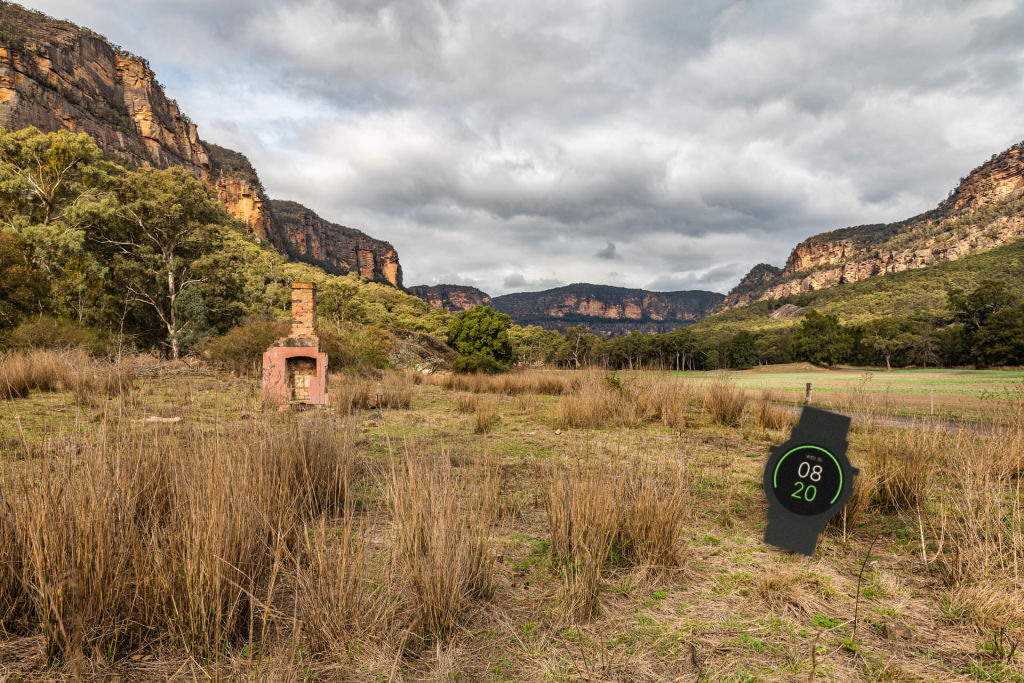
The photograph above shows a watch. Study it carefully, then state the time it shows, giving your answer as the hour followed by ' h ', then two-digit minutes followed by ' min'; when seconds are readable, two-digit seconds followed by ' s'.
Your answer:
8 h 20 min
